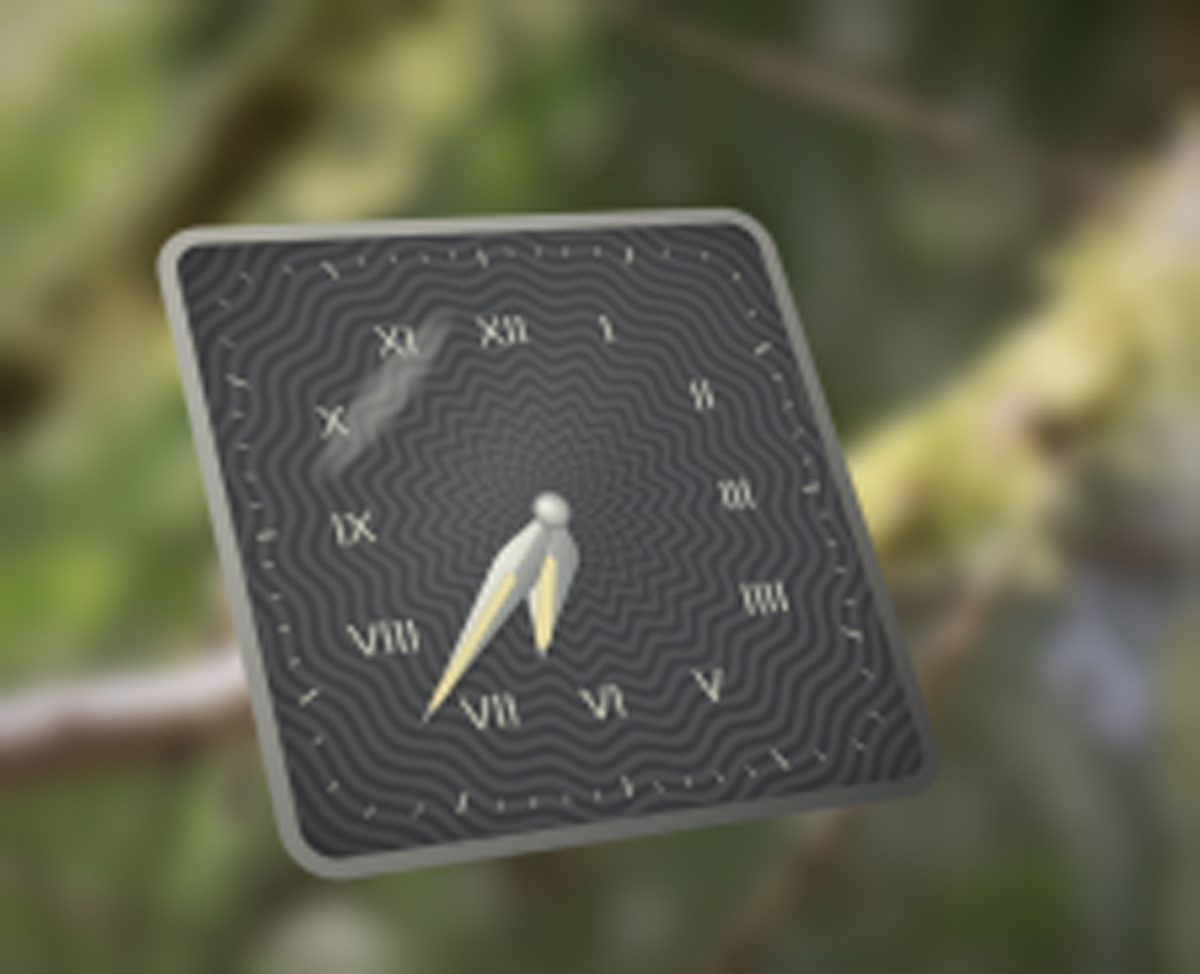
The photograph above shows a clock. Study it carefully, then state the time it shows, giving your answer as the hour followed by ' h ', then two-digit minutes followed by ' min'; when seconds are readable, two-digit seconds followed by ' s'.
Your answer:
6 h 37 min
